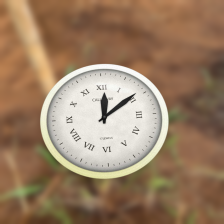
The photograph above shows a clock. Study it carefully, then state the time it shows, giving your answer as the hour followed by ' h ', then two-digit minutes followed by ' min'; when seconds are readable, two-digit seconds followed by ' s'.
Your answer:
12 h 09 min
